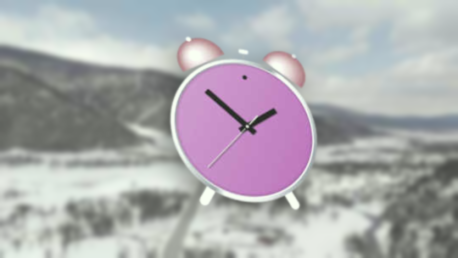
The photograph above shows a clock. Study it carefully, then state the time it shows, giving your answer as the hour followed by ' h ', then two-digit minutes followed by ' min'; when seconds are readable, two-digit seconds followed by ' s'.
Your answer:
1 h 51 min 37 s
